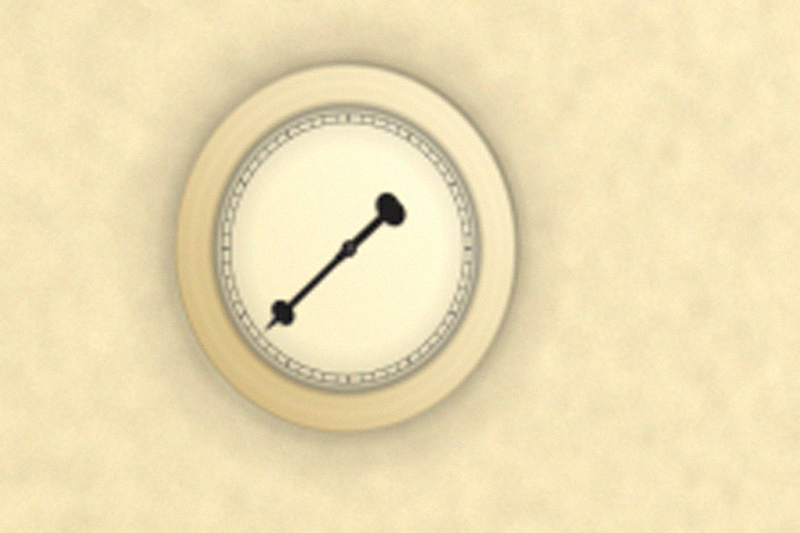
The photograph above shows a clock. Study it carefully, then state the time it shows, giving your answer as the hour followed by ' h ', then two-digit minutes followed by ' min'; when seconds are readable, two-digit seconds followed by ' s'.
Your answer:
1 h 38 min
